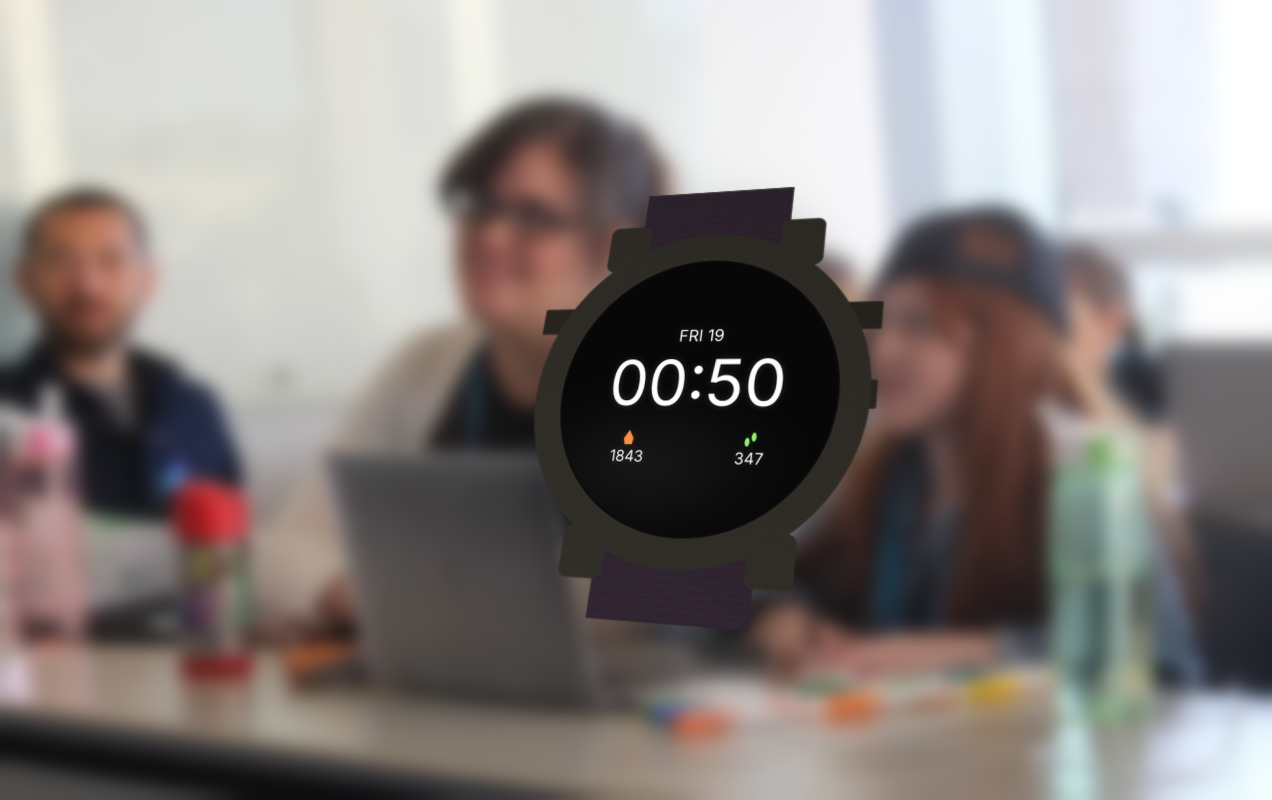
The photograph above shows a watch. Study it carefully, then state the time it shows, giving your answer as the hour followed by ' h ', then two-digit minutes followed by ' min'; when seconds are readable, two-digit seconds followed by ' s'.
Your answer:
0 h 50 min
